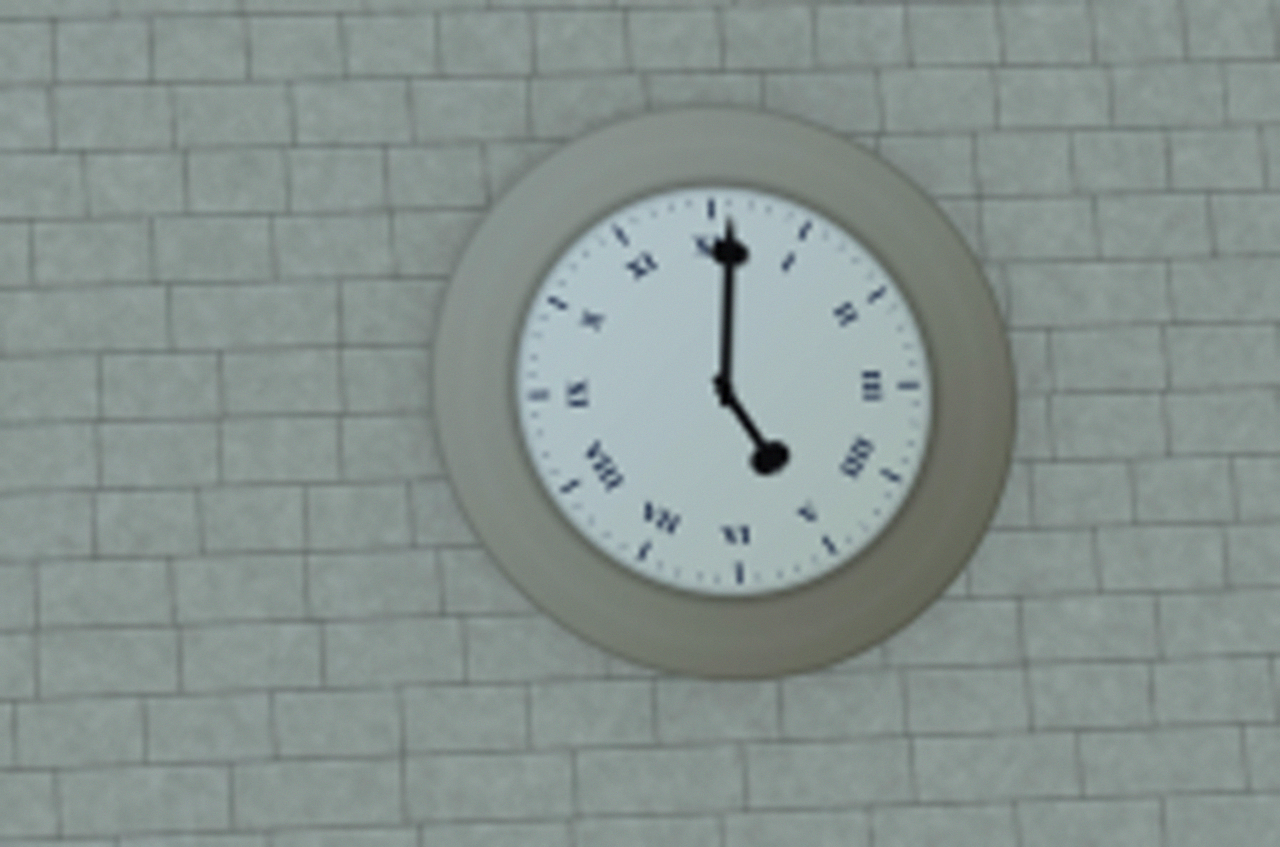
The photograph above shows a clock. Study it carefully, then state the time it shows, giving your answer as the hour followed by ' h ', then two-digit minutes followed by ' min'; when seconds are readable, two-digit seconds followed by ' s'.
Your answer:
5 h 01 min
